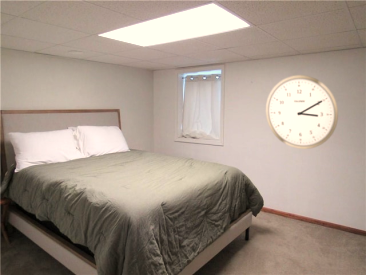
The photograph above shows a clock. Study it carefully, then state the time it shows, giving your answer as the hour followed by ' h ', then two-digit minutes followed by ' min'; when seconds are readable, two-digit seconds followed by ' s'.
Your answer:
3 h 10 min
